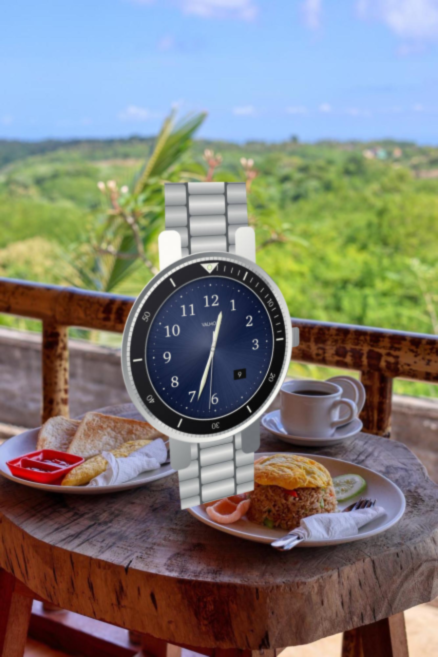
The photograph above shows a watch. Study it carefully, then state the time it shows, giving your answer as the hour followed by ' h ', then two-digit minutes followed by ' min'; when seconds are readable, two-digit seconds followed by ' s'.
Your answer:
12 h 33 min 31 s
